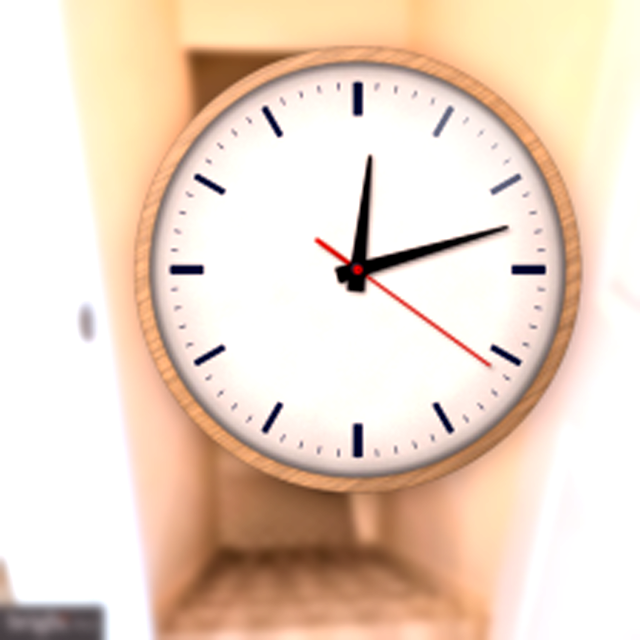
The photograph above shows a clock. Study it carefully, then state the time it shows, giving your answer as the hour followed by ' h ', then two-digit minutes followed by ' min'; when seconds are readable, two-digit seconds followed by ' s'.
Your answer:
12 h 12 min 21 s
